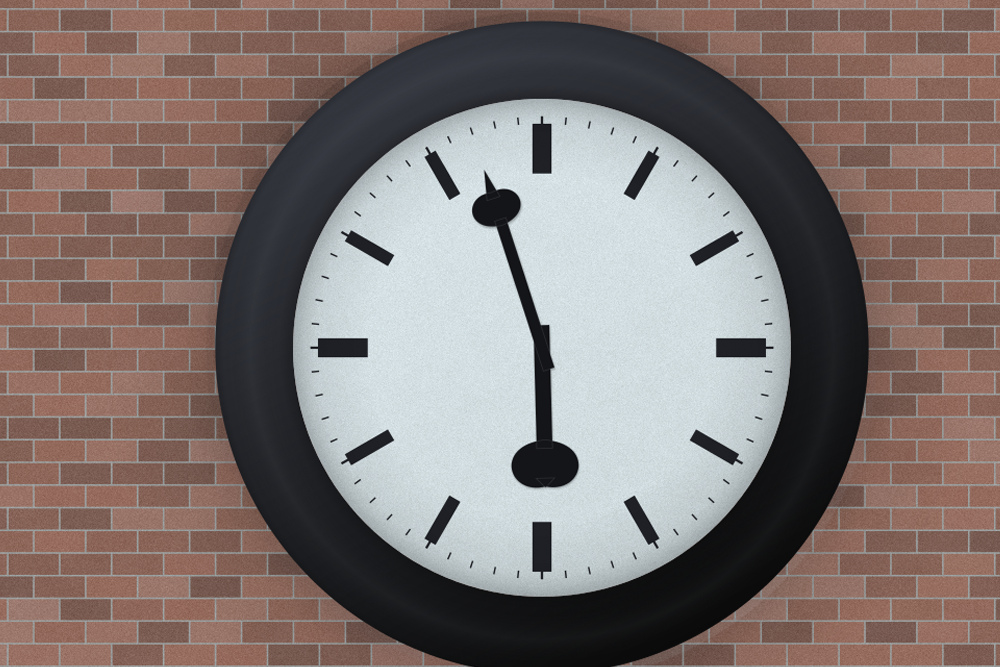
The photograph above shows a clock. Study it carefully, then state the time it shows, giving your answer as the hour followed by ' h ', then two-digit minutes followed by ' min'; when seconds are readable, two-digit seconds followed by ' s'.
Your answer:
5 h 57 min
